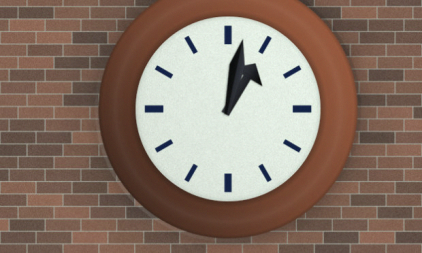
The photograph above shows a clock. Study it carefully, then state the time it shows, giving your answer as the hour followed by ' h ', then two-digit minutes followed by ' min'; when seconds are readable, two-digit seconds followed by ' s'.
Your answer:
1 h 02 min
